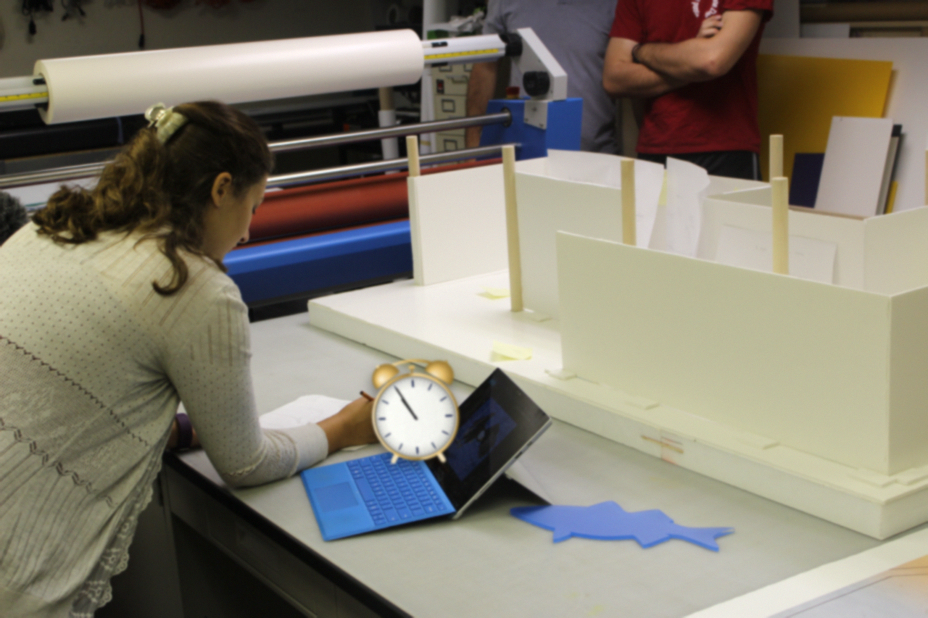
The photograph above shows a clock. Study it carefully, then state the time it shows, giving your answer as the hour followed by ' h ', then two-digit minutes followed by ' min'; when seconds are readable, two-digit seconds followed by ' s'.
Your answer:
10 h 55 min
